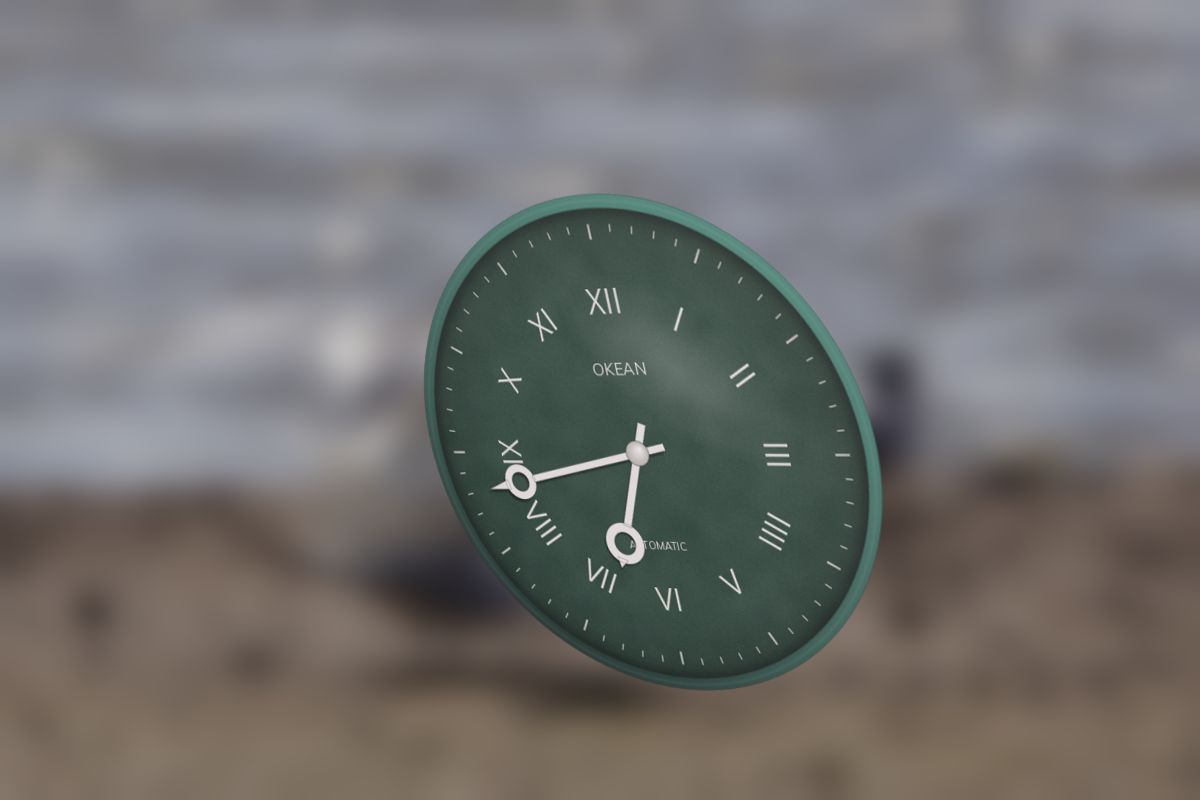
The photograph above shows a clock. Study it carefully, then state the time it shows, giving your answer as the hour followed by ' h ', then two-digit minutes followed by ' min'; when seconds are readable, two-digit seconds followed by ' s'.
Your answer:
6 h 43 min
